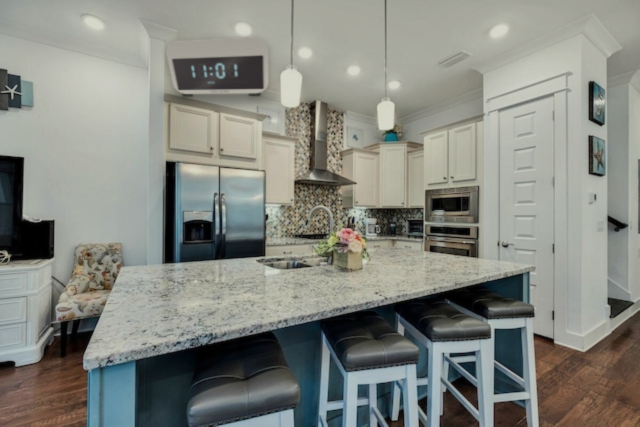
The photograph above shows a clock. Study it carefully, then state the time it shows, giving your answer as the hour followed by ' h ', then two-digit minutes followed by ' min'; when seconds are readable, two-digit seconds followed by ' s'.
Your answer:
11 h 01 min
